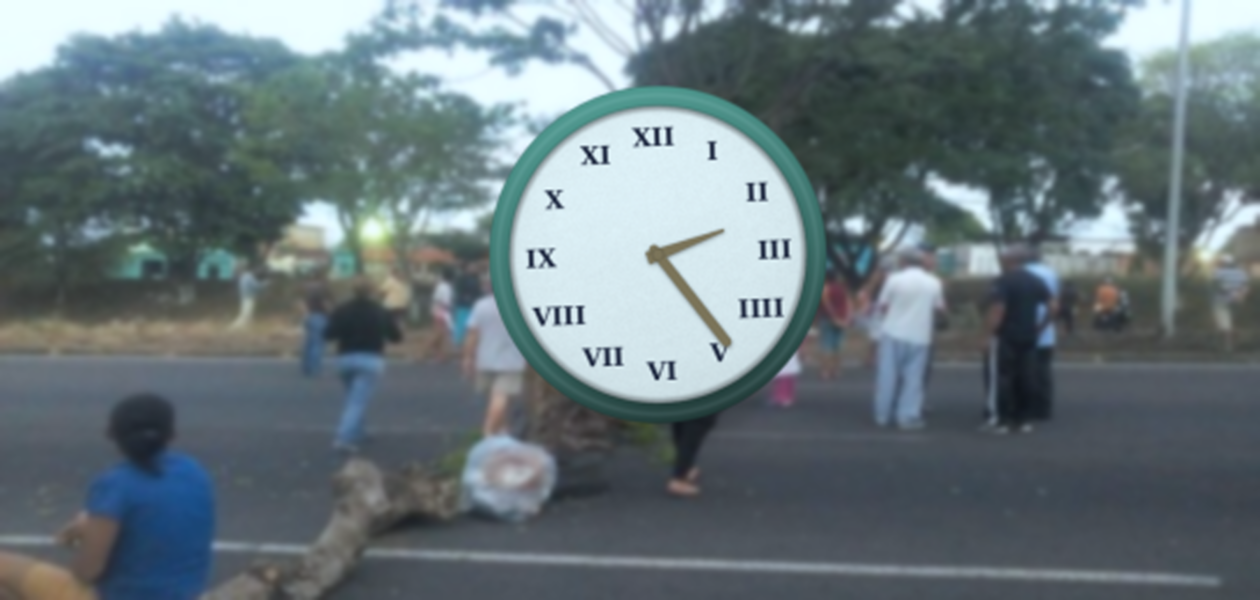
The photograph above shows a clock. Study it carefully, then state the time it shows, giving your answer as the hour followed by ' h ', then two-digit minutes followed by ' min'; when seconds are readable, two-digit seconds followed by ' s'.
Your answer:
2 h 24 min
